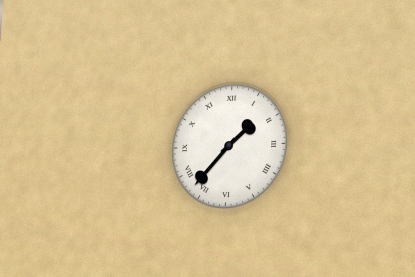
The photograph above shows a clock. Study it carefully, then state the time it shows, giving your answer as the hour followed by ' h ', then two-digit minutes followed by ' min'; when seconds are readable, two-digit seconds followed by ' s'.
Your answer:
1 h 37 min
